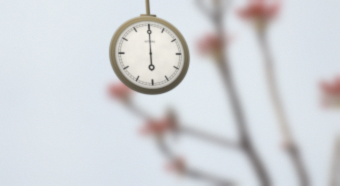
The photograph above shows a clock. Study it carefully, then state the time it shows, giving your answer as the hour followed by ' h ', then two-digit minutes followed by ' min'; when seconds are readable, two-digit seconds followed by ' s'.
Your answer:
6 h 00 min
